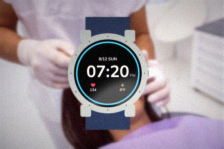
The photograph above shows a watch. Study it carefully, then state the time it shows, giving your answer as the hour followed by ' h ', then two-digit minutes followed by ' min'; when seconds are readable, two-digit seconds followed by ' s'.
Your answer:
7 h 20 min
